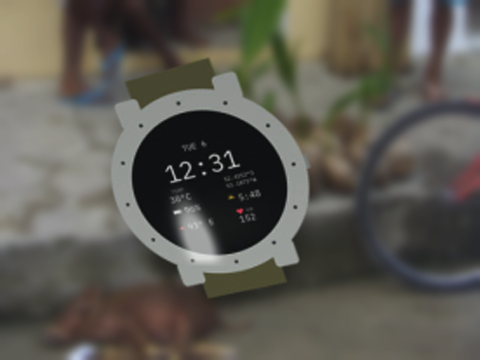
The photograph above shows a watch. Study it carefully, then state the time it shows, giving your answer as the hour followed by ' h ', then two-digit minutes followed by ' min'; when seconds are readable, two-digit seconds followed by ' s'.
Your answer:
12 h 31 min
